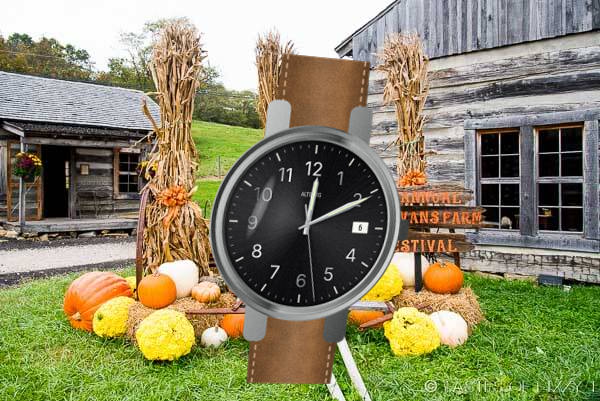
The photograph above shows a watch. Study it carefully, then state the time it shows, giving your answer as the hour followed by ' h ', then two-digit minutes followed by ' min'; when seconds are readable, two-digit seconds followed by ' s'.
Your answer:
12 h 10 min 28 s
